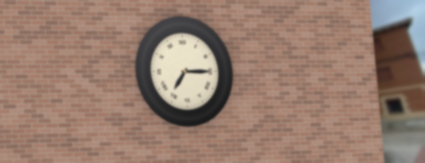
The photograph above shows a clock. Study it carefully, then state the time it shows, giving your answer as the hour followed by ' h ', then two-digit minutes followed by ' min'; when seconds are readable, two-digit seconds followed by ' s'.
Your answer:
7 h 15 min
